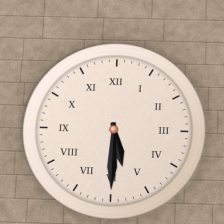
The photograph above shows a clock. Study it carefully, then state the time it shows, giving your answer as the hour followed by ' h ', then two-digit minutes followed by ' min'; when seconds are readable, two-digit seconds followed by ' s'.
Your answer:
5 h 30 min
